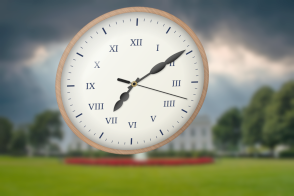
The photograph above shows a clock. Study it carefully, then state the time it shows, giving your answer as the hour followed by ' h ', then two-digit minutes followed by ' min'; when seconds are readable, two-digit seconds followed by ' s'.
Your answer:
7 h 09 min 18 s
